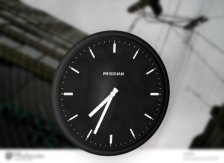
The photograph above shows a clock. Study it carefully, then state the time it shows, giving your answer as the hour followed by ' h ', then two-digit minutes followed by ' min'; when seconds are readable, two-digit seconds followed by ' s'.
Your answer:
7 h 34 min
